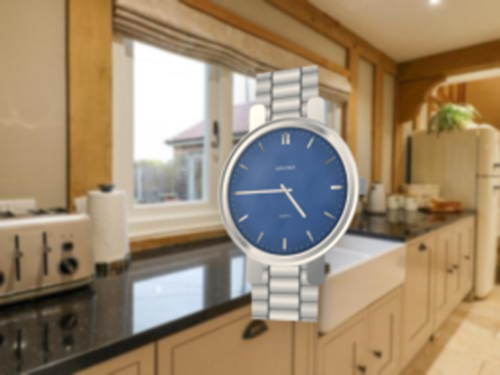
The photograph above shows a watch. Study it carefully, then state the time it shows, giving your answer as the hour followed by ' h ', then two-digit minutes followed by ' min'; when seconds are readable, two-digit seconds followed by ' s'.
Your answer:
4 h 45 min
